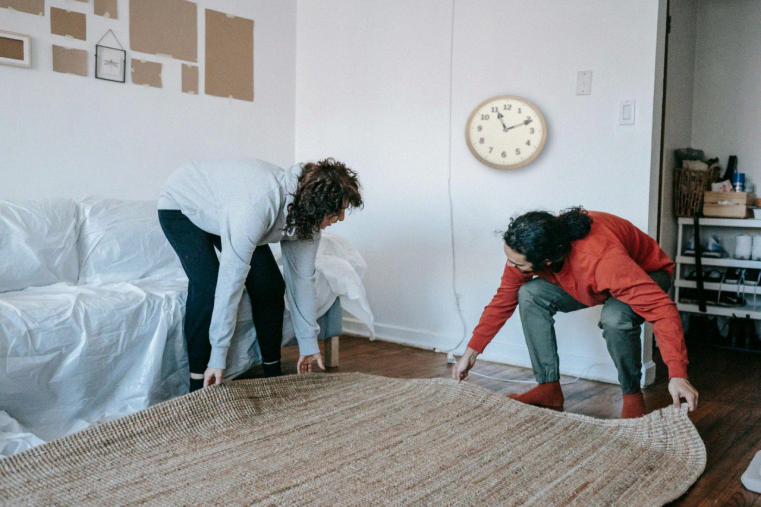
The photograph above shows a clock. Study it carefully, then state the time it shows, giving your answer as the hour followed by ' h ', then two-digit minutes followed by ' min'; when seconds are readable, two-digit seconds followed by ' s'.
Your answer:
11 h 11 min
